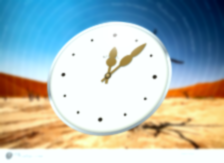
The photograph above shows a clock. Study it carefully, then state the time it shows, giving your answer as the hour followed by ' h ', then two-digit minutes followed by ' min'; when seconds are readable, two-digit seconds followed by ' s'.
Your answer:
12 h 07 min
